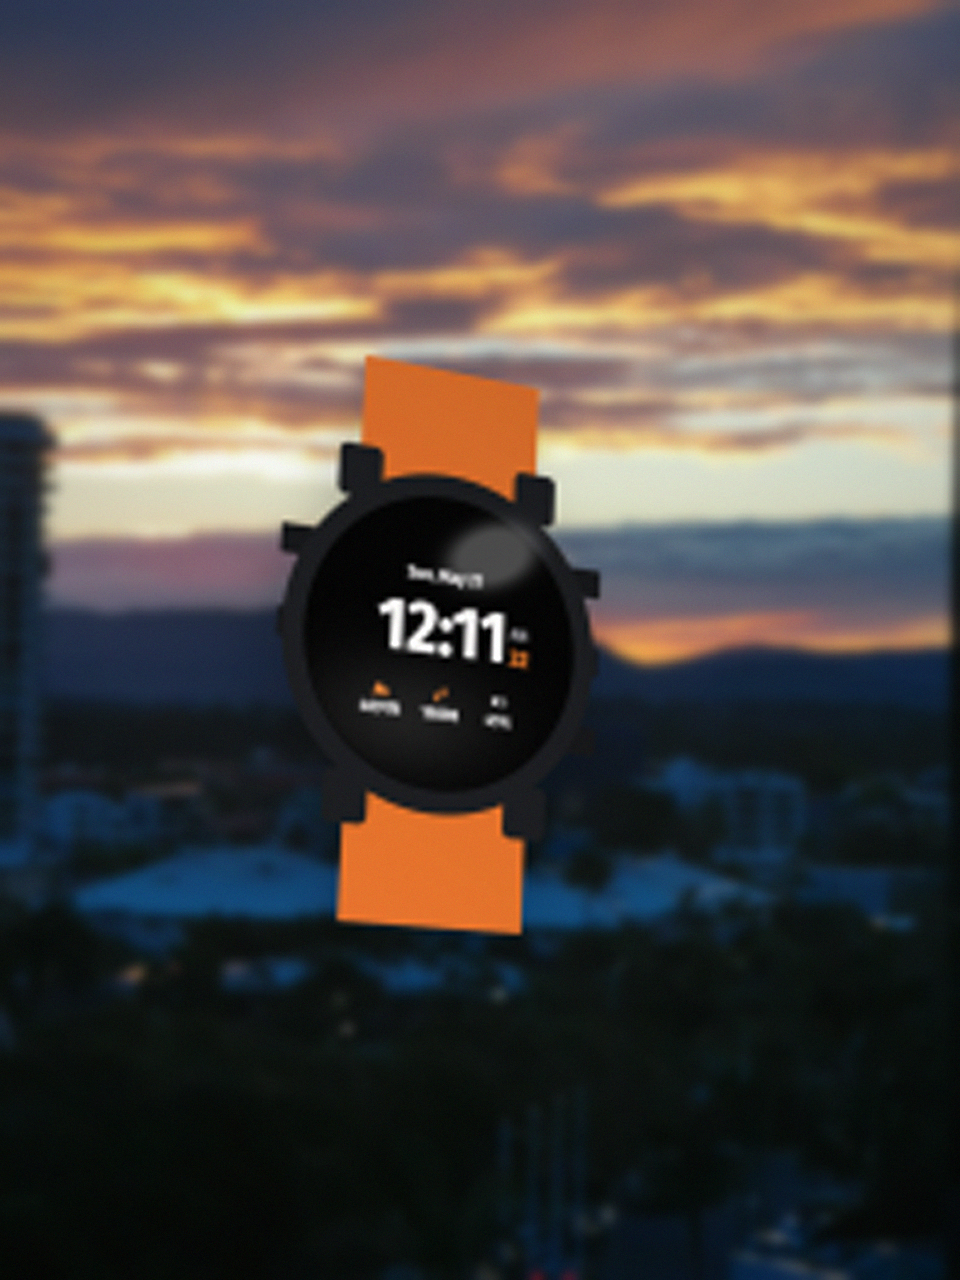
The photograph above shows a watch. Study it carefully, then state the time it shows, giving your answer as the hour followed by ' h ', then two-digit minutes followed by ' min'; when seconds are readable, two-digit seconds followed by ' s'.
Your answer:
12 h 11 min
